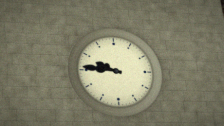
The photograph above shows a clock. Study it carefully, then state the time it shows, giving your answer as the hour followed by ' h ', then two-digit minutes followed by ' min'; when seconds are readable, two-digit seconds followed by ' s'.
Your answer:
9 h 46 min
